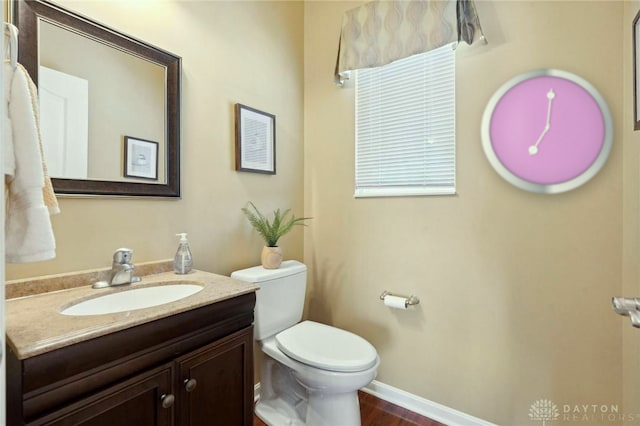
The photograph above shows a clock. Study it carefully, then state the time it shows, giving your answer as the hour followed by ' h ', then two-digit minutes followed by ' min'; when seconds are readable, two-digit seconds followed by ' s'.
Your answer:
7 h 01 min
